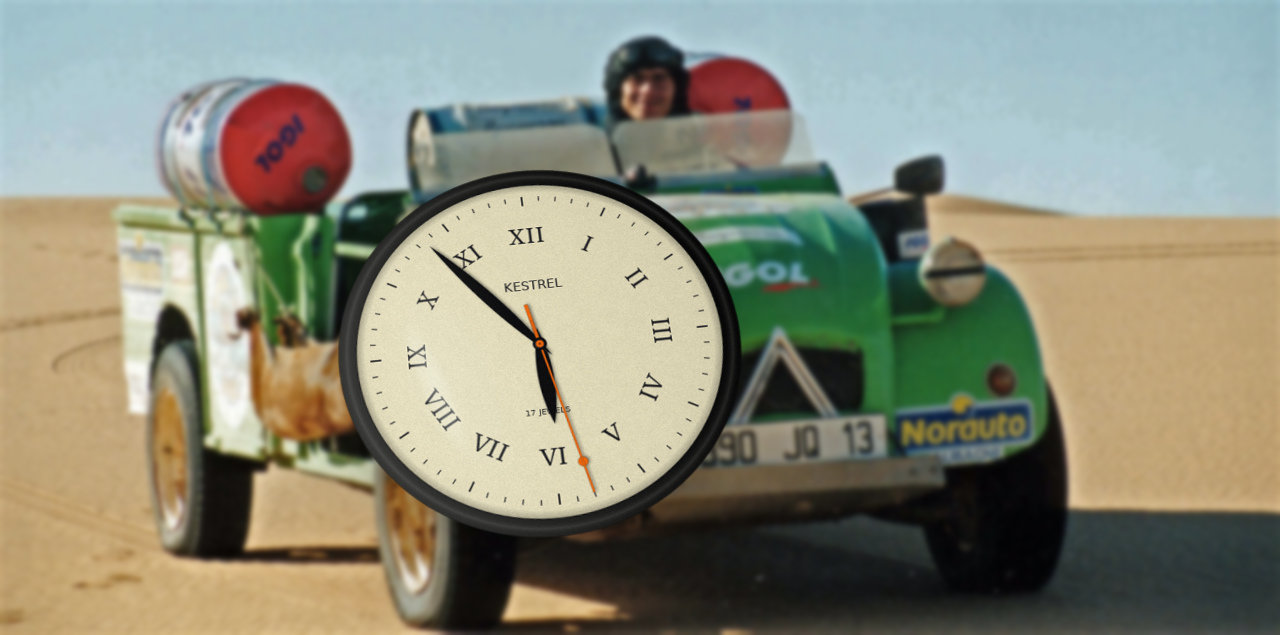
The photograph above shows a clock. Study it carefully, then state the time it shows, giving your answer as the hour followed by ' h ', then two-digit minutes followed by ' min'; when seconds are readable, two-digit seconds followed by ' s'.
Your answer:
5 h 53 min 28 s
